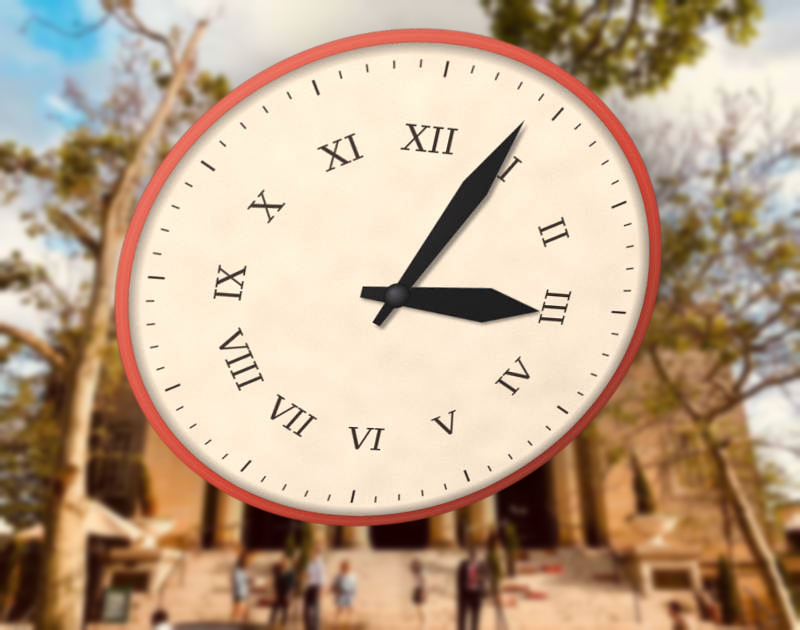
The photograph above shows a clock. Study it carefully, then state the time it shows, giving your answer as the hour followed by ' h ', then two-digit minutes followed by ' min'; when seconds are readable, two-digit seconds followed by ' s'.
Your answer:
3 h 04 min
